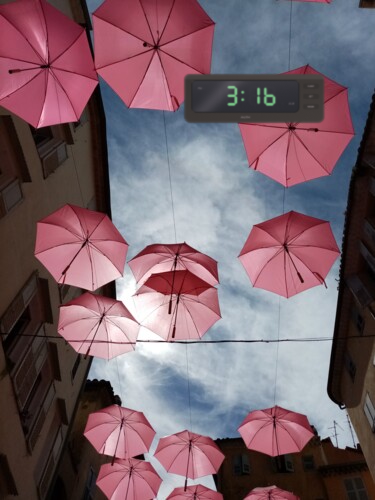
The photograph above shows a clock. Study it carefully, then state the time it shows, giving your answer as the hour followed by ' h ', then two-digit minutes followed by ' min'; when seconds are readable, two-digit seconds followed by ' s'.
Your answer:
3 h 16 min
